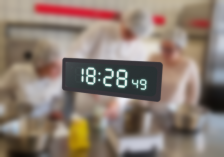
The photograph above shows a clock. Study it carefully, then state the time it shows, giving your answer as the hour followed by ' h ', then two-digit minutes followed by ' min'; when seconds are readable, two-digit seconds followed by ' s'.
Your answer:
18 h 28 min 49 s
